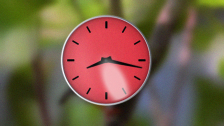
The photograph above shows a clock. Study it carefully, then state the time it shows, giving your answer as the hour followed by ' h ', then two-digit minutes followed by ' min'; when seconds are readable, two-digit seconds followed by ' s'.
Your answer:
8 h 17 min
